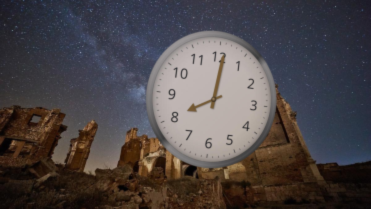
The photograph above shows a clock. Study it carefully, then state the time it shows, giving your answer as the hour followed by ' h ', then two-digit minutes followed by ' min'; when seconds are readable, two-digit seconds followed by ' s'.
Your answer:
8 h 01 min
